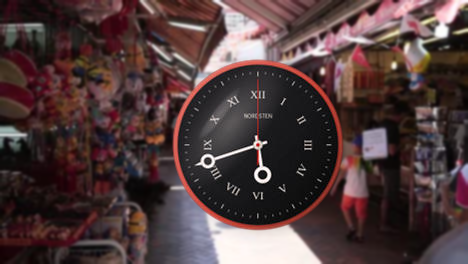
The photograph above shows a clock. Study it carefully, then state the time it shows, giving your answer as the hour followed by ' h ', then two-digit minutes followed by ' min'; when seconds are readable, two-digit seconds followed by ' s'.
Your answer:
5 h 42 min 00 s
